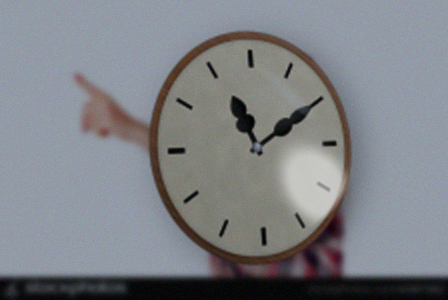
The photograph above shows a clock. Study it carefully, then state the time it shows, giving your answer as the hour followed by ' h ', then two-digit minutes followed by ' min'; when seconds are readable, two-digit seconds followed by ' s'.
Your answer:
11 h 10 min
